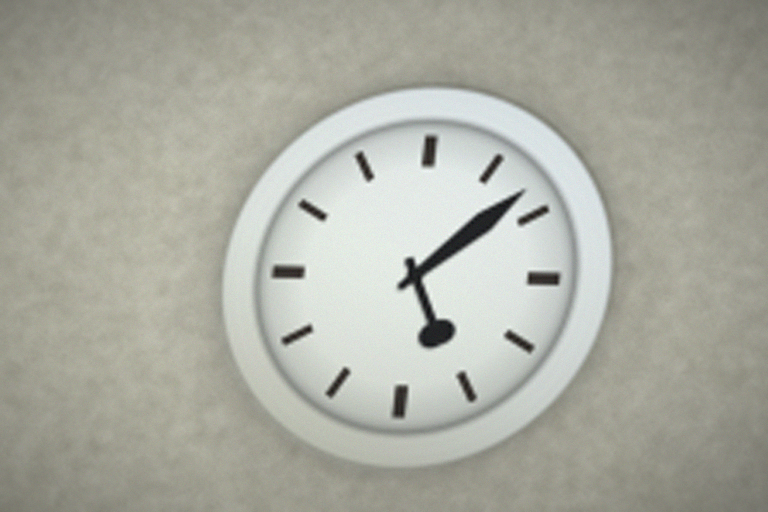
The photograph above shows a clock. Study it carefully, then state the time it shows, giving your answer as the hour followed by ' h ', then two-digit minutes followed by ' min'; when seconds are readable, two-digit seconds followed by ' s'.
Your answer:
5 h 08 min
